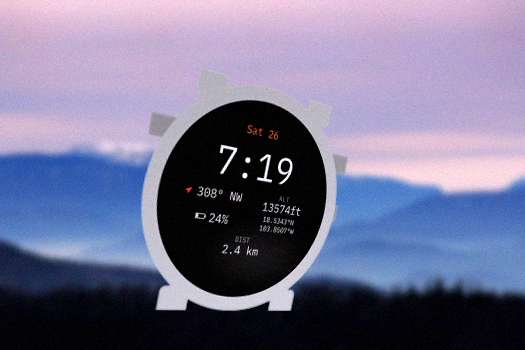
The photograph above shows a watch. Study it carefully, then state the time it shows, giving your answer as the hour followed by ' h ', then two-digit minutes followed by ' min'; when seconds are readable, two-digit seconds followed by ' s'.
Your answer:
7 h 19 min
